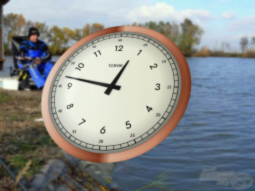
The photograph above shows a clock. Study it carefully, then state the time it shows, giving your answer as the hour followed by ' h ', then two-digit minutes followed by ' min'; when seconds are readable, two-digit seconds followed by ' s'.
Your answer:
12 h 47 min
